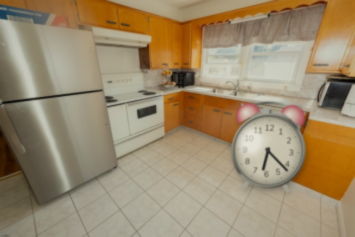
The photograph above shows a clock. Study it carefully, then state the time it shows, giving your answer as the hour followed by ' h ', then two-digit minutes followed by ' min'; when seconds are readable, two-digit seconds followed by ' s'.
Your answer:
6 h 22 min
